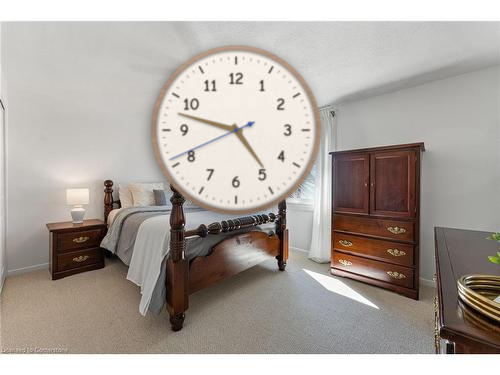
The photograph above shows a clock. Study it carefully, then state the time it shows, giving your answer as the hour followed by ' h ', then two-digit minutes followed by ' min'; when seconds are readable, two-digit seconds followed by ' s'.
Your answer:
4 h 47 min 41 s
